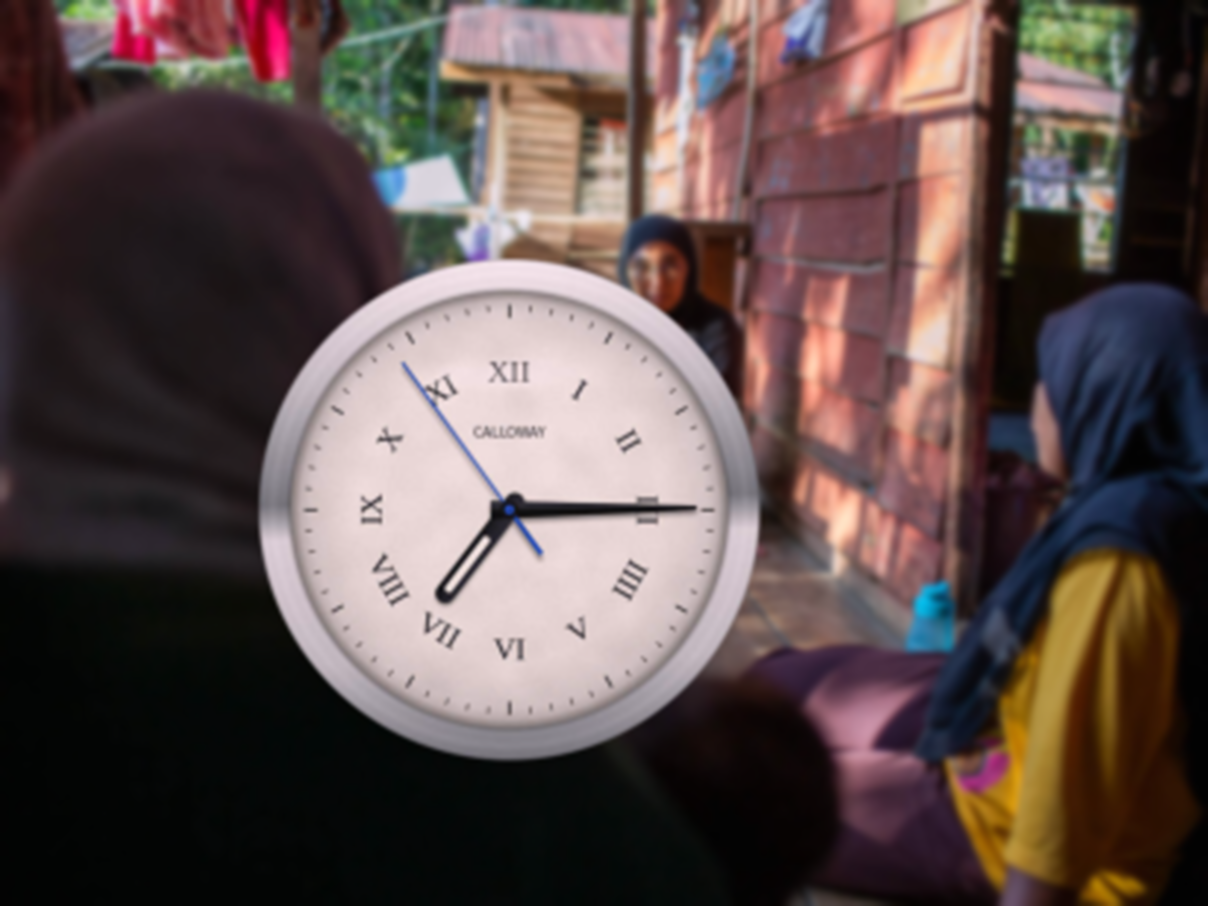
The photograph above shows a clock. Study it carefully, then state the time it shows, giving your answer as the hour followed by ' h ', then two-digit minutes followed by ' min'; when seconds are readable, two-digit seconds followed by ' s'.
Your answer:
7 h 14 min 54 s
